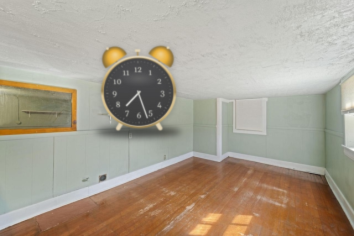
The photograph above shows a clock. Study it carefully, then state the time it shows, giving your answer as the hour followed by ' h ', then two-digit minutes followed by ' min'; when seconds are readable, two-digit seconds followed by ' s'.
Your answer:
7 h 27 min
